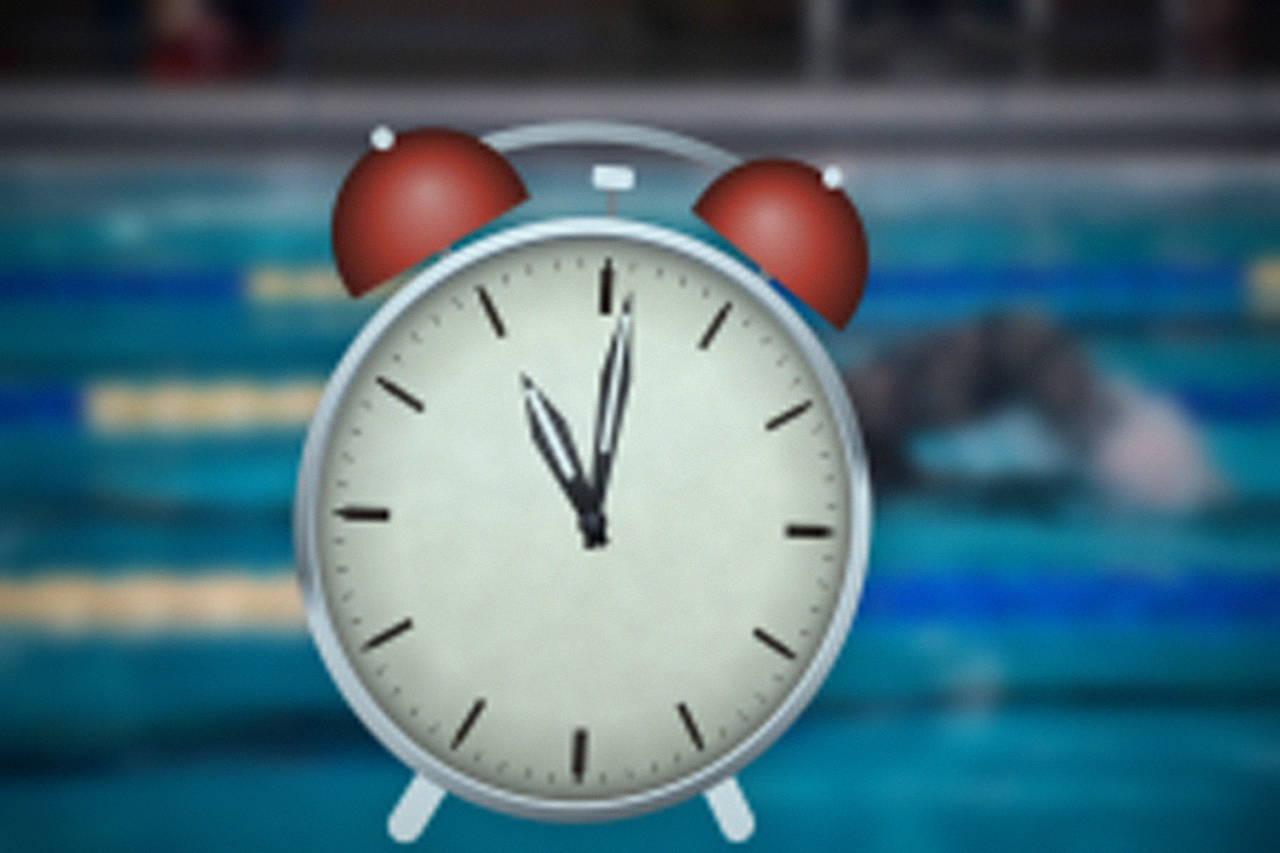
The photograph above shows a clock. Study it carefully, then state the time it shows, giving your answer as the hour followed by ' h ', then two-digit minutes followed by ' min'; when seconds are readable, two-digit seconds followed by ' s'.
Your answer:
11 h 01 min
